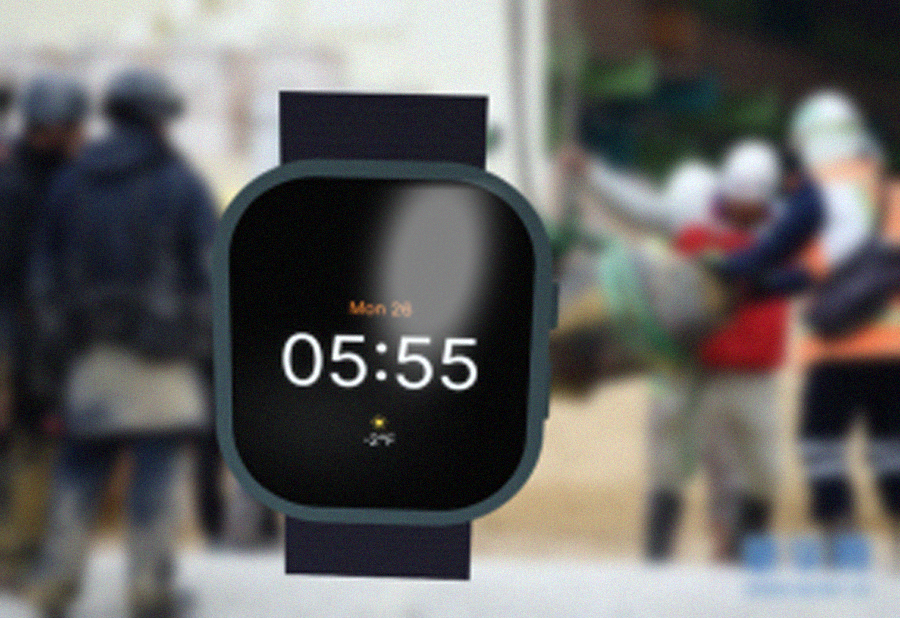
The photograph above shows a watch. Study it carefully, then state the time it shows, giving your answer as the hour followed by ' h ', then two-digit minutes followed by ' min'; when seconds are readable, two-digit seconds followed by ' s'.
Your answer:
5 h 55 min
